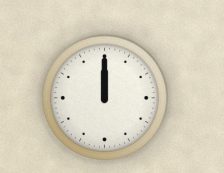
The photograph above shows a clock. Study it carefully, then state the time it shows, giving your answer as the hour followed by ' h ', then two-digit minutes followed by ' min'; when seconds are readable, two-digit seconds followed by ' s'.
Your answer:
12 h 00 min
